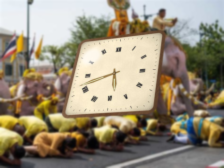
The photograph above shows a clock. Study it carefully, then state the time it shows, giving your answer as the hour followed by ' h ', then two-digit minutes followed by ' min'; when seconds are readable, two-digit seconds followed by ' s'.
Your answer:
5 h 42 min
